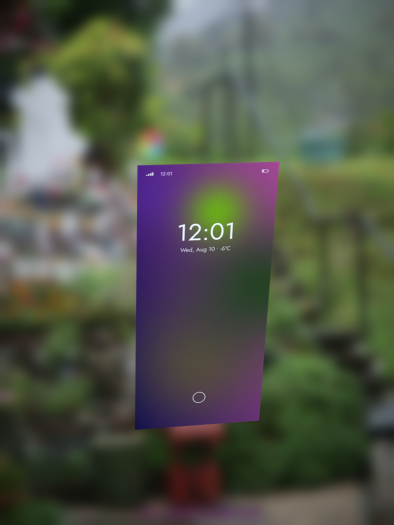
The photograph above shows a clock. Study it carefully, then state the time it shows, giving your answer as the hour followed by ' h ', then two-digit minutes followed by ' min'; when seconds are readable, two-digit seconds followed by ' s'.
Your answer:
12 h 01 min
